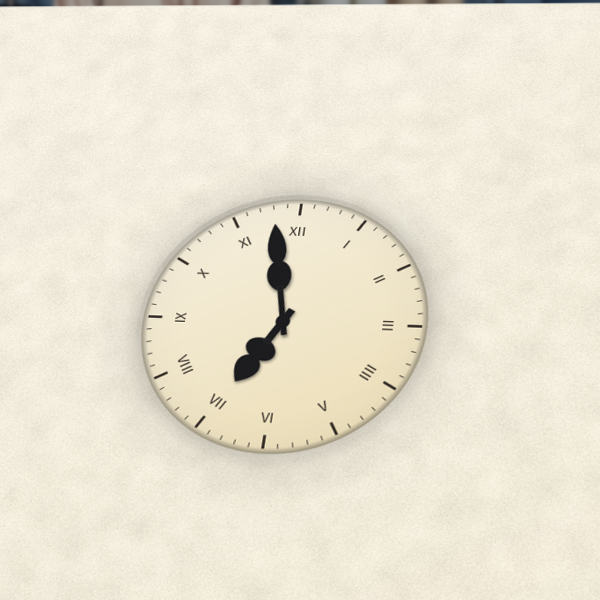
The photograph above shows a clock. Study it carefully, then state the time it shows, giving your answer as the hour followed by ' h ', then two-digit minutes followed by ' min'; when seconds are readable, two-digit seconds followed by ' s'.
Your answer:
6 h 58 min
